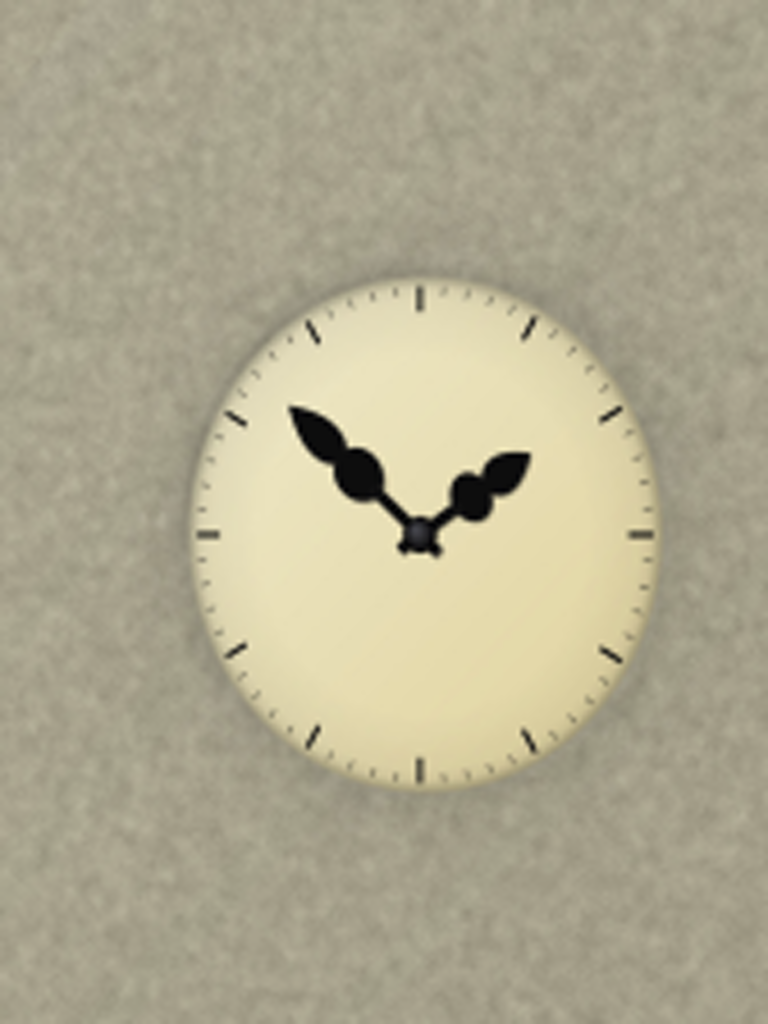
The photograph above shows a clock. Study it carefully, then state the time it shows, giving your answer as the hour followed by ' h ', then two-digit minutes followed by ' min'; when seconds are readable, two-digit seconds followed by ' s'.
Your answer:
1 h 52 min
